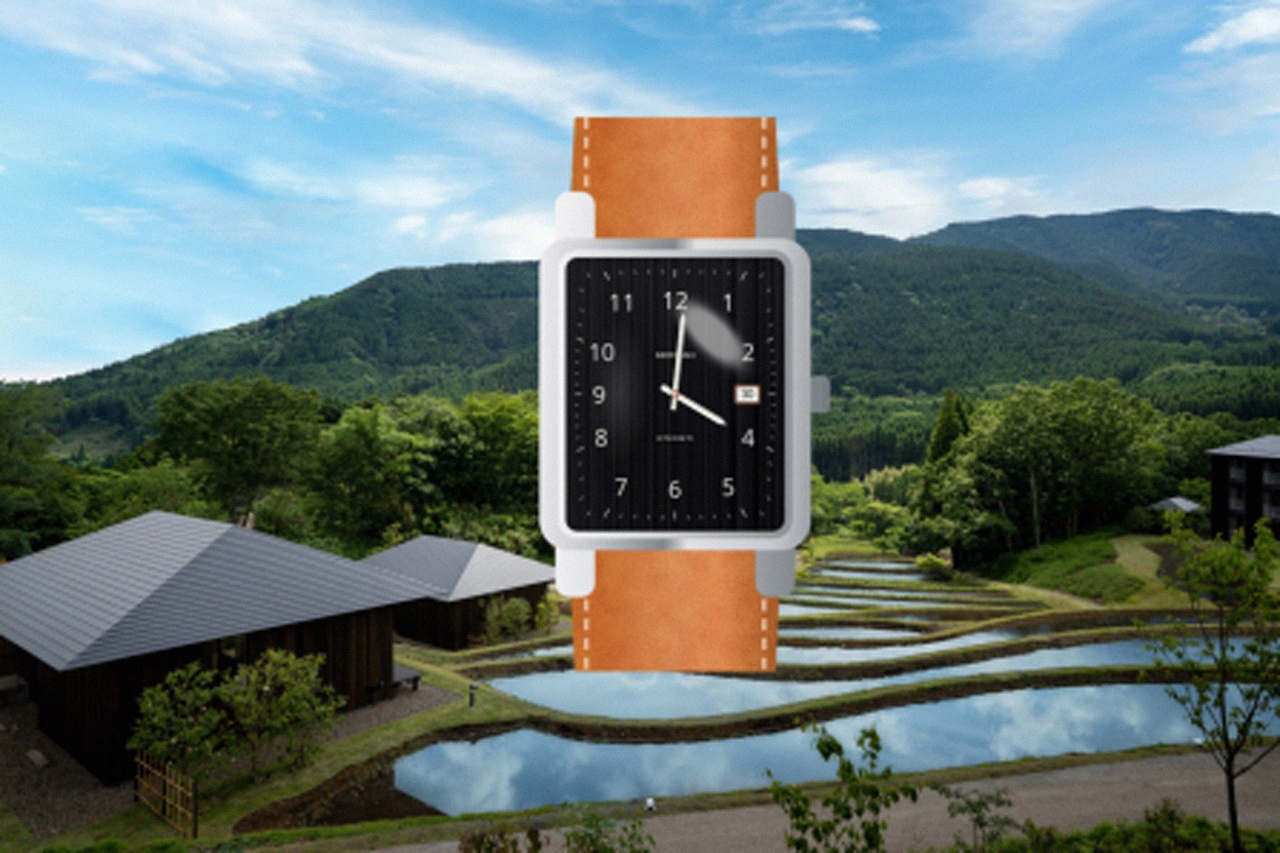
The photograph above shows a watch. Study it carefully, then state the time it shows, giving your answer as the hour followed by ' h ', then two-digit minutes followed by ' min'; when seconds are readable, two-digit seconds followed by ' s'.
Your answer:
4 h 01 min
